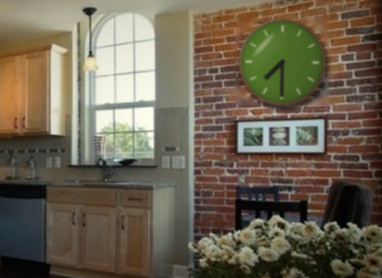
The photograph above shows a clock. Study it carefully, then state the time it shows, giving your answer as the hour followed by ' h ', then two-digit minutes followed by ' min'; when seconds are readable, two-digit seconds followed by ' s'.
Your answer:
7 h 30 min
